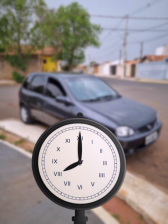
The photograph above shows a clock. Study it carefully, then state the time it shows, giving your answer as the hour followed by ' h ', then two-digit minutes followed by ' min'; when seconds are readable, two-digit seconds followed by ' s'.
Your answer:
8 h 00 min
